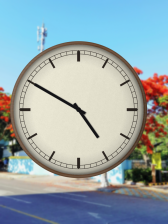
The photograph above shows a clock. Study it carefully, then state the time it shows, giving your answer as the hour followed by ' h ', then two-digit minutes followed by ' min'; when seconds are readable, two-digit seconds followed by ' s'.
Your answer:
4 h 50 min
